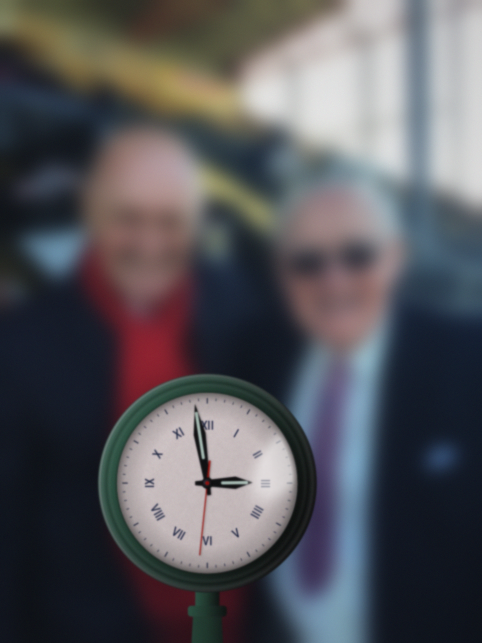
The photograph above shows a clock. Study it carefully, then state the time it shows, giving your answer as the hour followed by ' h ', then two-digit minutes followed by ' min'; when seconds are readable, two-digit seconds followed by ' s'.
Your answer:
2 h 58 min 31 s
